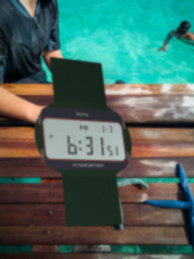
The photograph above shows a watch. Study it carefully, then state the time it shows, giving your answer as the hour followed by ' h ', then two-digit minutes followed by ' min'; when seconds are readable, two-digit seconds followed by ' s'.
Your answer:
6 h 31 min
